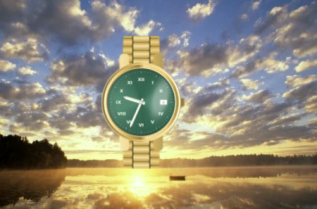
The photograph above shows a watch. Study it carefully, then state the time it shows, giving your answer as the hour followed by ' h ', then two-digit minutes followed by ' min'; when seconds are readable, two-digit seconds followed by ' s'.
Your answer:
9 h 34 min
